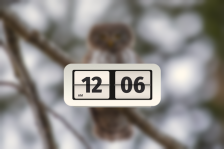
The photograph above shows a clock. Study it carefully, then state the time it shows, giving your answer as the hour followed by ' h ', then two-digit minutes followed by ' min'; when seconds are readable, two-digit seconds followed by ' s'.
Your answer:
12 h 06 min
